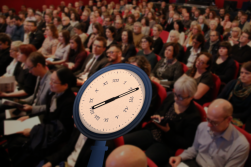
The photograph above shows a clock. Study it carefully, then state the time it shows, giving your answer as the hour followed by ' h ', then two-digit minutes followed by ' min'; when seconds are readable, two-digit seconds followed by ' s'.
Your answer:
8 h 11 min
